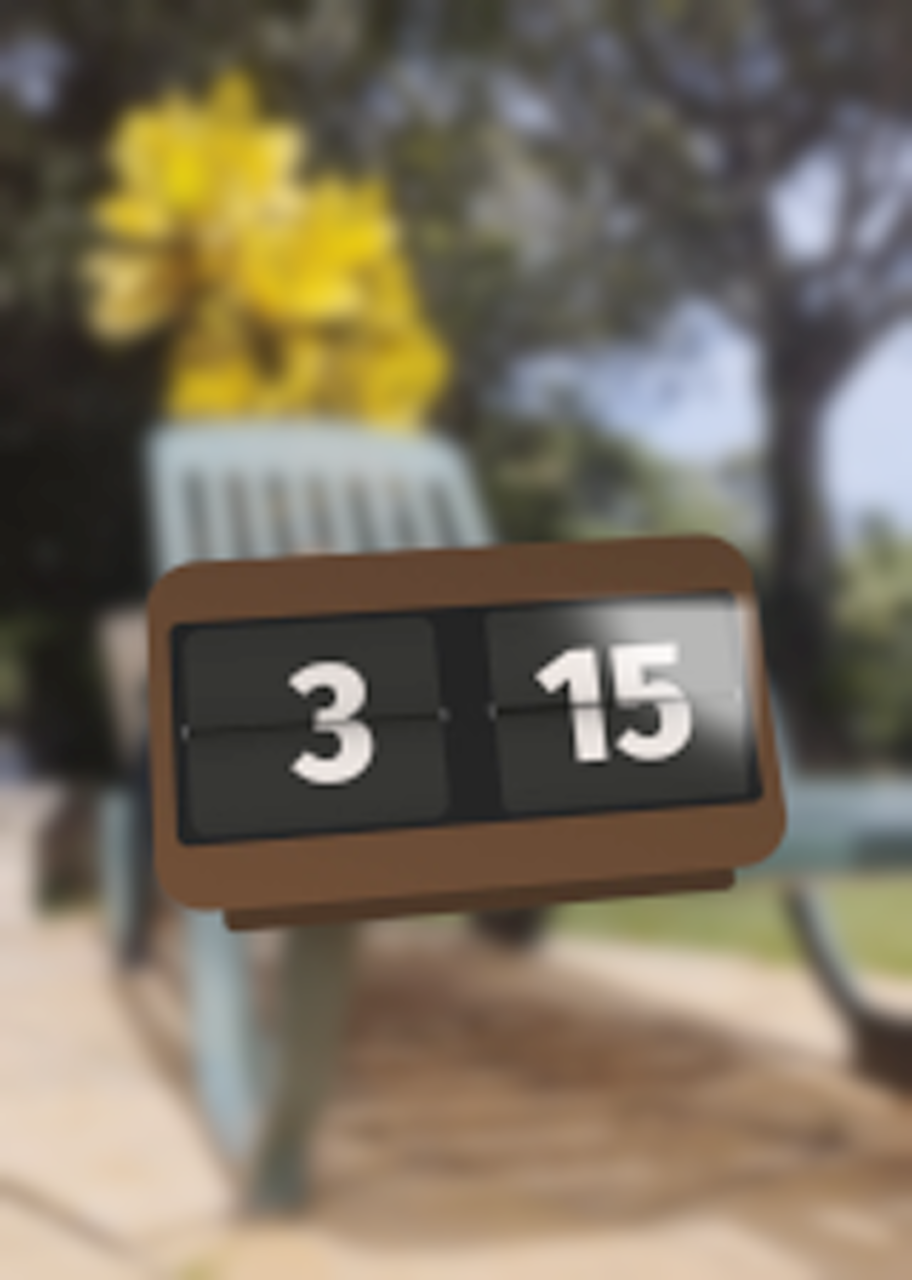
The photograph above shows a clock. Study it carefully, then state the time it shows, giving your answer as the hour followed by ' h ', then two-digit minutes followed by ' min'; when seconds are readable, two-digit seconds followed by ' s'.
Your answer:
3 h 15 min
